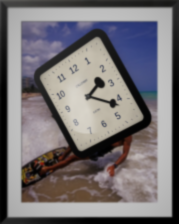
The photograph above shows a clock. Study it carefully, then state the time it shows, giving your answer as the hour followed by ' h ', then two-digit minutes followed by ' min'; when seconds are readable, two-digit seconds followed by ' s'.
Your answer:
2 h 22 min
